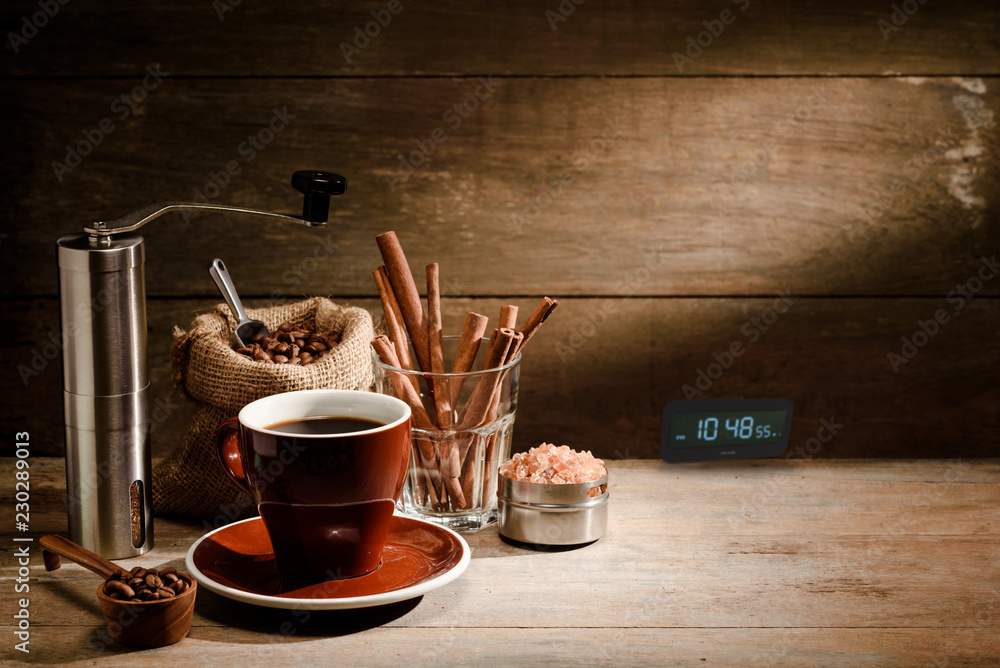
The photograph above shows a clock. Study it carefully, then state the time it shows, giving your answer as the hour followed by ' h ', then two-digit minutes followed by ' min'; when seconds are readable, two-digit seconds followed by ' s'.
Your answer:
10 h 48 min 55 s
